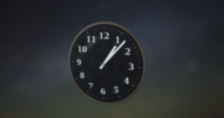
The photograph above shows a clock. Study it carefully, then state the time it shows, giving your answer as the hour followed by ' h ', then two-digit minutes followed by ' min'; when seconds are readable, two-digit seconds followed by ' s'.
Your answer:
1 h 07 min
